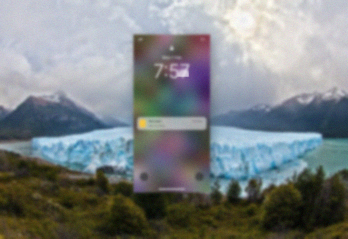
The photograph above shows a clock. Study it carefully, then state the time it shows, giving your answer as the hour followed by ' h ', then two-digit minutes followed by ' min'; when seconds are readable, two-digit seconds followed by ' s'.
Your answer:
7 h 57 min
